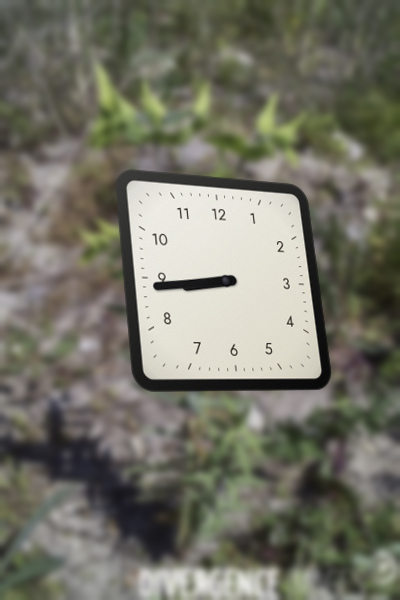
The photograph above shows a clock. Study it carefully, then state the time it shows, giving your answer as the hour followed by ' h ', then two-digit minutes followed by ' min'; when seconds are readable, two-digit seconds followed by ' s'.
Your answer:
8 h 44 min
